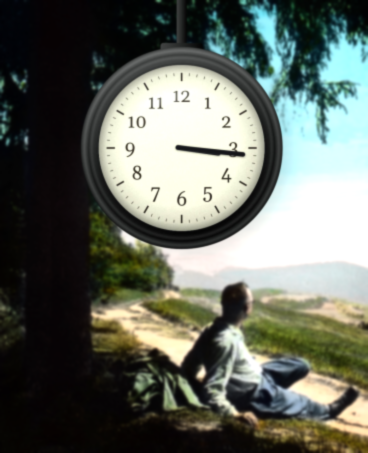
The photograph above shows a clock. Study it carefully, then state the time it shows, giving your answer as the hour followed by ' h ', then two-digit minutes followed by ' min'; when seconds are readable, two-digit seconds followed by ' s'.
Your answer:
3 h 16 min
